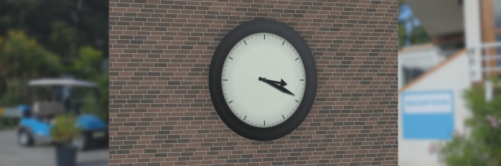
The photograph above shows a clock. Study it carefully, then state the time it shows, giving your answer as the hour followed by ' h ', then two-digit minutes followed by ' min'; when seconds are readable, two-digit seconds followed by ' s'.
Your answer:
3 h 19 min
